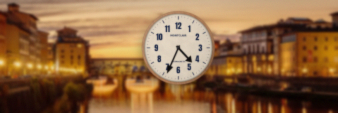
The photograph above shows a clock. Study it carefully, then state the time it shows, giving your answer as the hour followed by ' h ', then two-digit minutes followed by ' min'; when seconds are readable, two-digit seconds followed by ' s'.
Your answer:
4 h 34 min
